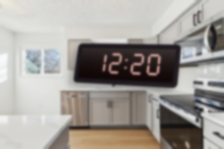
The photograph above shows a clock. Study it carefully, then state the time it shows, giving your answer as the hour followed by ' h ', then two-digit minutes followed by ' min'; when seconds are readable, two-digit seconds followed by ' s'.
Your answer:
12 h 20 min
